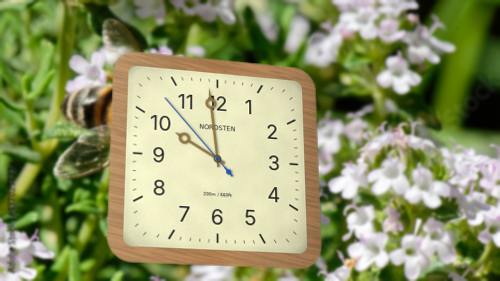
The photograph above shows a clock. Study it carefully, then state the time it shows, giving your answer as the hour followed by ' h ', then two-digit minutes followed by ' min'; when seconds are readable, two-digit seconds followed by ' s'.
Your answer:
9 h 58 min 53 s
